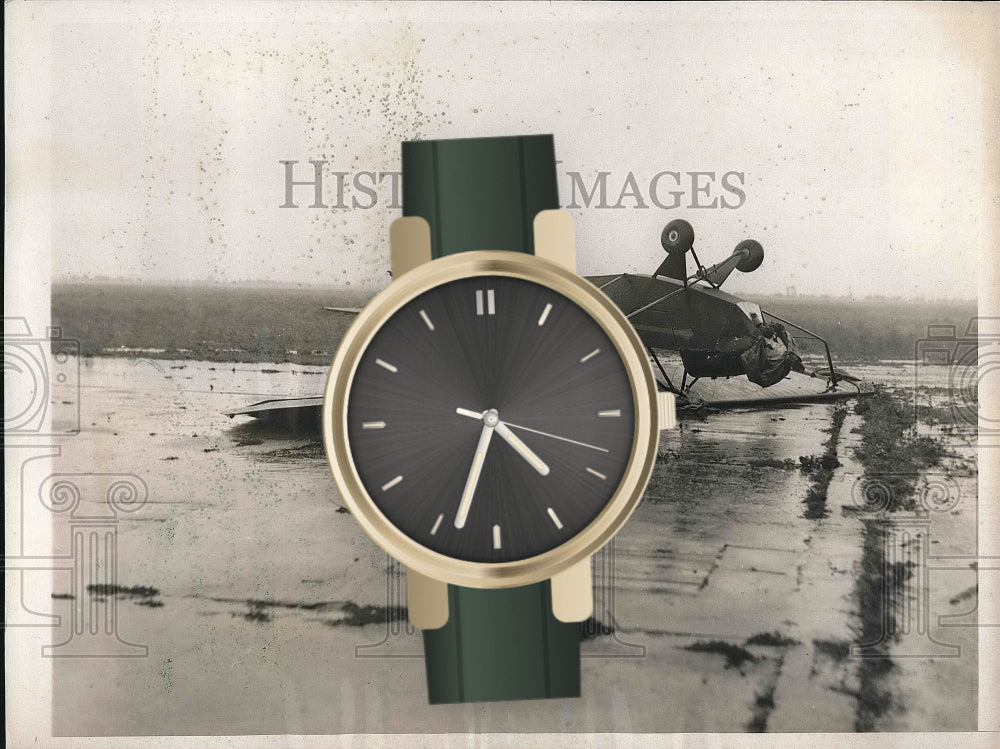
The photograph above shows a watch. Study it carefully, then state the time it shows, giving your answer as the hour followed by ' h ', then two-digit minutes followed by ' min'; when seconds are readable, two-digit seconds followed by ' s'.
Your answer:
4 h 33 min 18 s
